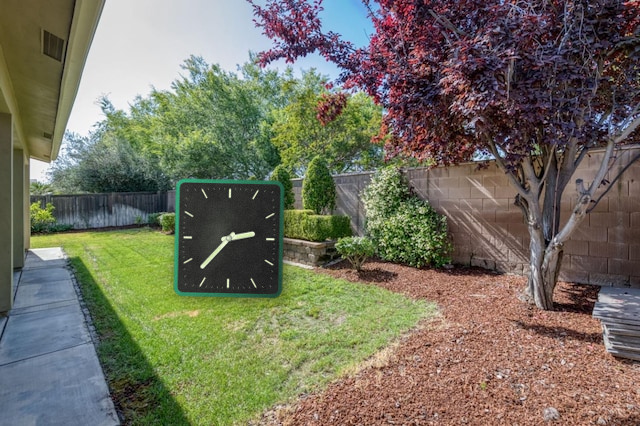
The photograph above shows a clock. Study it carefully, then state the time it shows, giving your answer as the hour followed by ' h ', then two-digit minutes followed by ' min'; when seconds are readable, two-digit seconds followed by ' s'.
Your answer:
2 h 37 min
